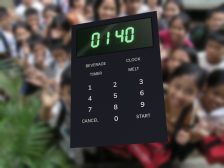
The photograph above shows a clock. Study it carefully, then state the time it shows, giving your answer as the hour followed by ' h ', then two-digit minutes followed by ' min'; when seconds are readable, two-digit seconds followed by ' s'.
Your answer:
1 h 40 min
